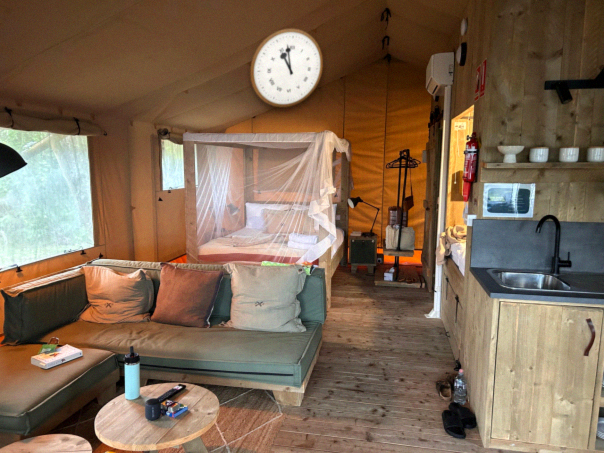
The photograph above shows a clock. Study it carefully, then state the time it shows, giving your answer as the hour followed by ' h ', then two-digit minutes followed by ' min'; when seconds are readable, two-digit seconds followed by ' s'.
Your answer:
10 h 58 min
